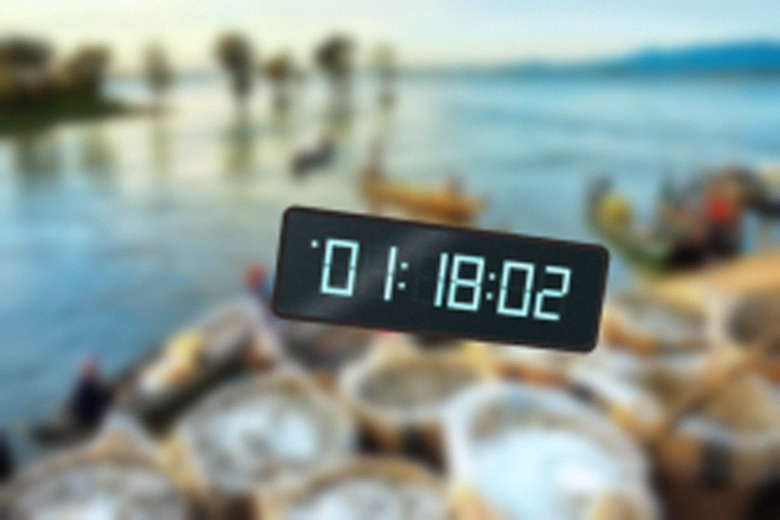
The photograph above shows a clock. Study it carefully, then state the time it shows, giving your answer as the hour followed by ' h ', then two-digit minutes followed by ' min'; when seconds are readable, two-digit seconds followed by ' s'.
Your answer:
1 h 18 min 02 s
